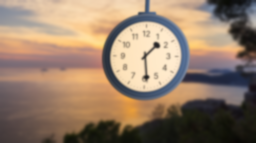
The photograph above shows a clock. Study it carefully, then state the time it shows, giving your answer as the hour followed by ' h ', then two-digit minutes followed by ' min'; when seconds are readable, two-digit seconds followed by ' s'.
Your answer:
1 h 29 min
